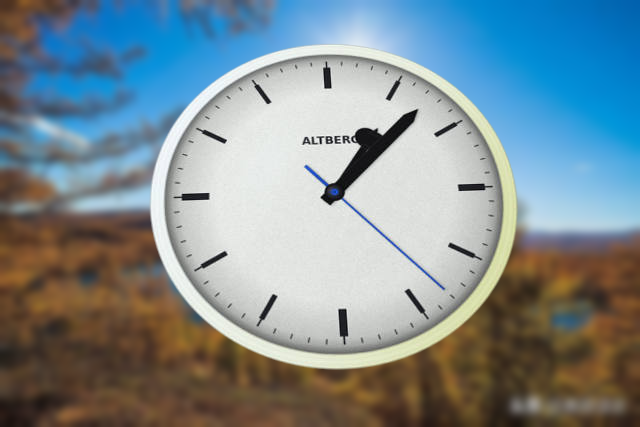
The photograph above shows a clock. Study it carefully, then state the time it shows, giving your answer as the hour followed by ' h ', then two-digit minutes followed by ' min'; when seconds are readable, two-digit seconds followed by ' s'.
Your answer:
1 h 07 min 23 s
